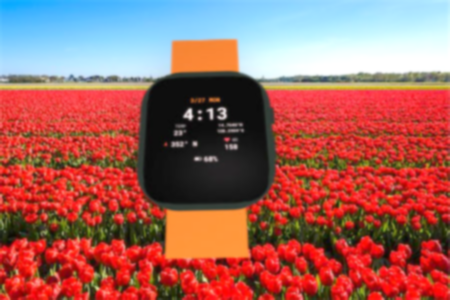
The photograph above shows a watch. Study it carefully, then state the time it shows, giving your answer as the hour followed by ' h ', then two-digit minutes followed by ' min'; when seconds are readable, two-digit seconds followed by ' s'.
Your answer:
4 h 13 min
